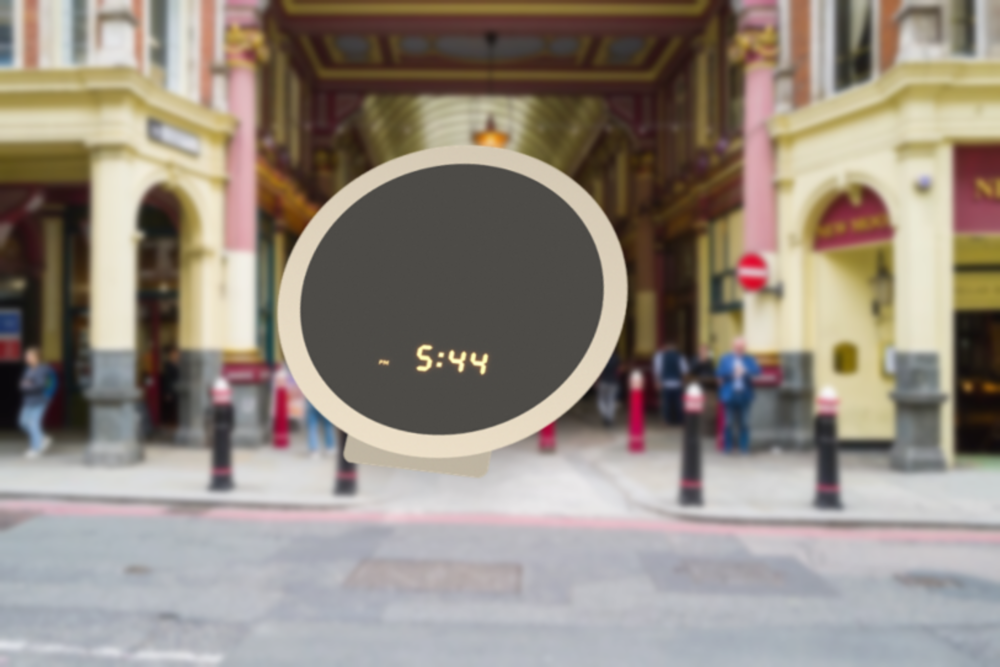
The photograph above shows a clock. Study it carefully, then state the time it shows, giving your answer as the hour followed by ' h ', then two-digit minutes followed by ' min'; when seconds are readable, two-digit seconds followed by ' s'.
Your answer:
5 h 44 min
